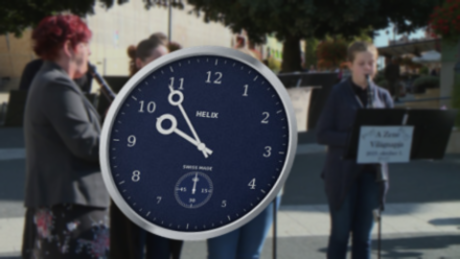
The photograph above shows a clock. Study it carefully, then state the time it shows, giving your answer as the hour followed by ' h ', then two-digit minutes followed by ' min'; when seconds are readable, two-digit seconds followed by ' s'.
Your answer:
9 h 54 min
